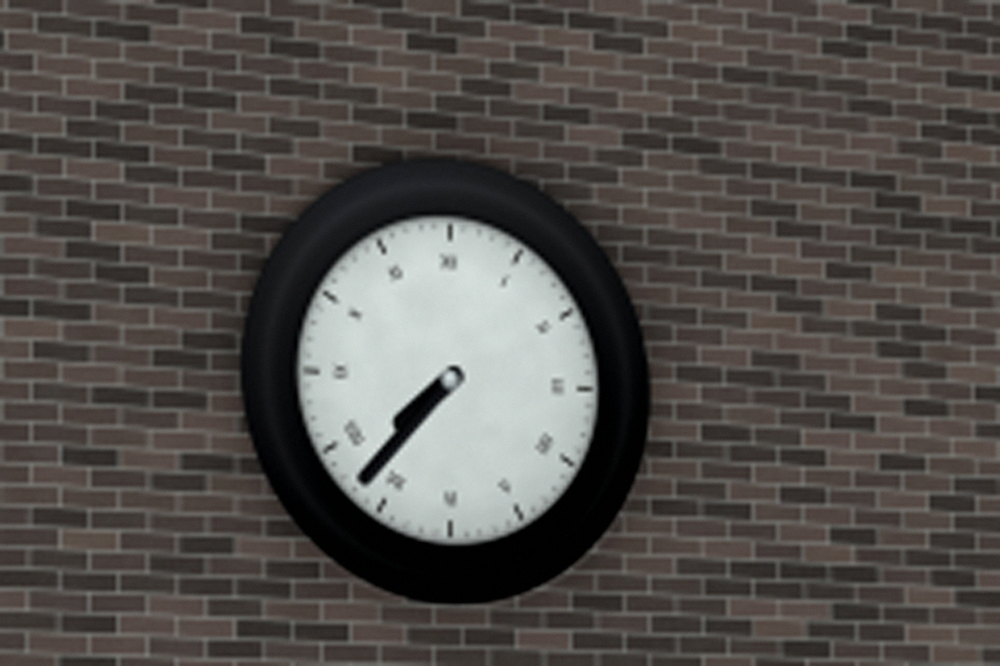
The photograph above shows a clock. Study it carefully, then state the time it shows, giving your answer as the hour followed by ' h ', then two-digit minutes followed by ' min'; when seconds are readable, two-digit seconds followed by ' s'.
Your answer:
7 h 37 min
